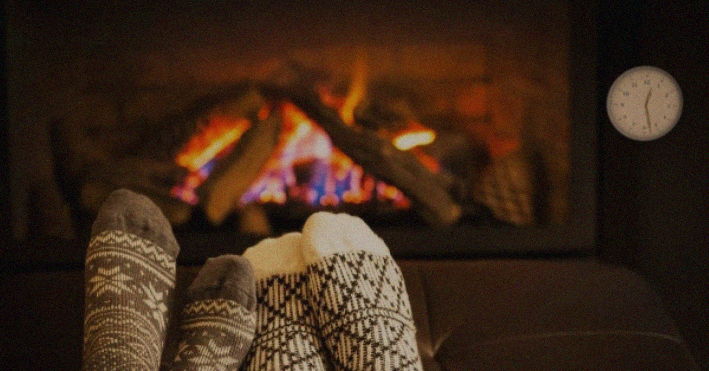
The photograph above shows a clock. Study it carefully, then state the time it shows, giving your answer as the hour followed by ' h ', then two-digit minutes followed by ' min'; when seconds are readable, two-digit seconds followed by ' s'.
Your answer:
12 h 28 min
